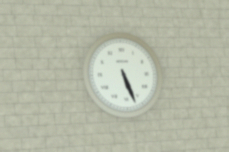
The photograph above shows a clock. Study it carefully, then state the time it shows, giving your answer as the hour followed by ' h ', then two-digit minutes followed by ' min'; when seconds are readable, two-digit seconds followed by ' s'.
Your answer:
5 h 27 min
